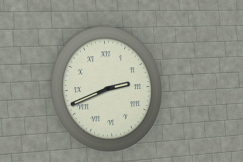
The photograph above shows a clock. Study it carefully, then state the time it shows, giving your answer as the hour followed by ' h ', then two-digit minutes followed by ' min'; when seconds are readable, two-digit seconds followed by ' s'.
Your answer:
2 h 42 min
